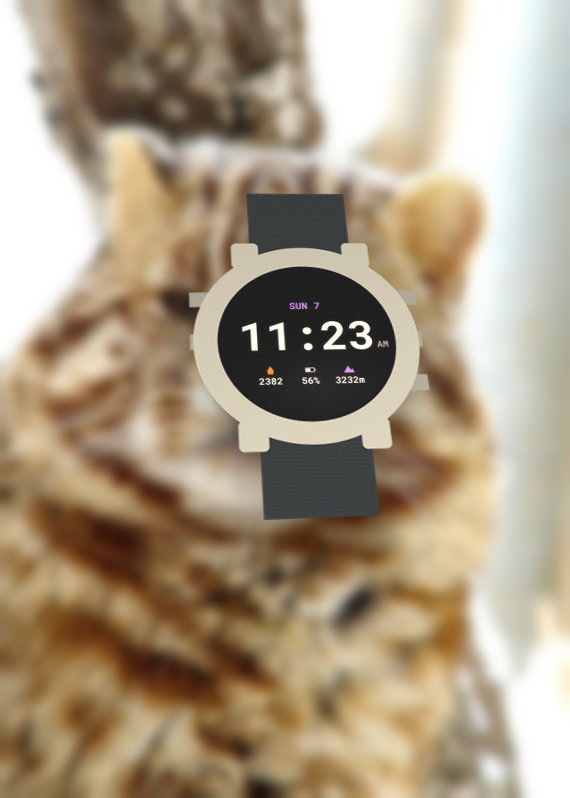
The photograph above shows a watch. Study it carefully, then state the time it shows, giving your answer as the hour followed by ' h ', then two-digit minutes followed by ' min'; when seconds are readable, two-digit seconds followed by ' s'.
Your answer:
11 h 23 min
